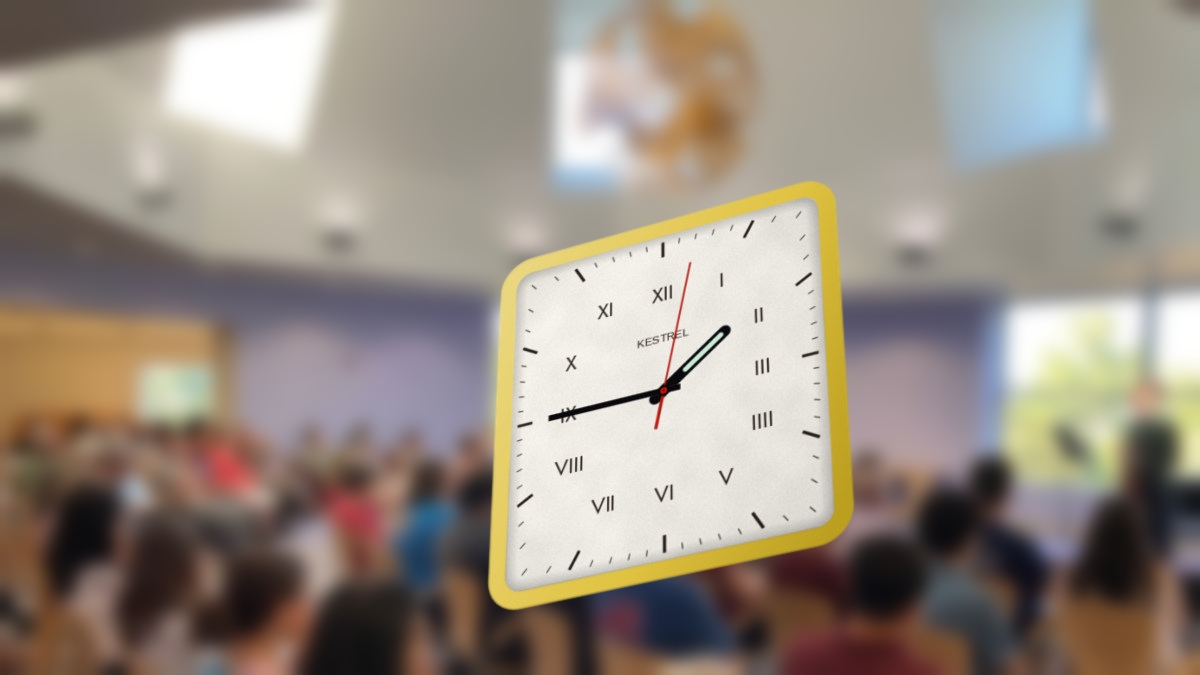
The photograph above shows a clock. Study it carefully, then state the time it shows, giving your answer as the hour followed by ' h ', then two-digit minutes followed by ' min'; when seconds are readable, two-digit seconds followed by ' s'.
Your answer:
1 h 45 min 02 s
